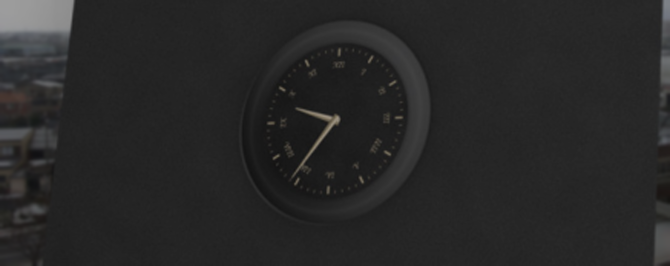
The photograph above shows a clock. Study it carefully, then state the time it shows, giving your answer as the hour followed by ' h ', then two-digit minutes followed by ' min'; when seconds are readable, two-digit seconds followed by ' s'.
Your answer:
9 h 36 min
